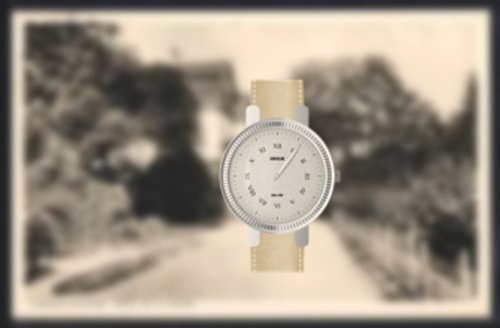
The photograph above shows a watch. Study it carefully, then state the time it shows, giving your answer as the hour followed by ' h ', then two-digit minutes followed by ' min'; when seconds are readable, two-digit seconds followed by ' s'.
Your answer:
1 h 06 min
